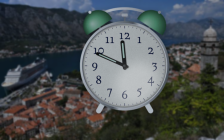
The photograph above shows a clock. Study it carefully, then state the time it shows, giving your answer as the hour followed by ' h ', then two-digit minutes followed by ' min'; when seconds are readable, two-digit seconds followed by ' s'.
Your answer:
11 h 49 min
